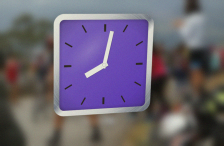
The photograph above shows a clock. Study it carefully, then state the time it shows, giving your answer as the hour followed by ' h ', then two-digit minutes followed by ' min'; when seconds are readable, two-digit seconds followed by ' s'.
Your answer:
8 h 02 min
